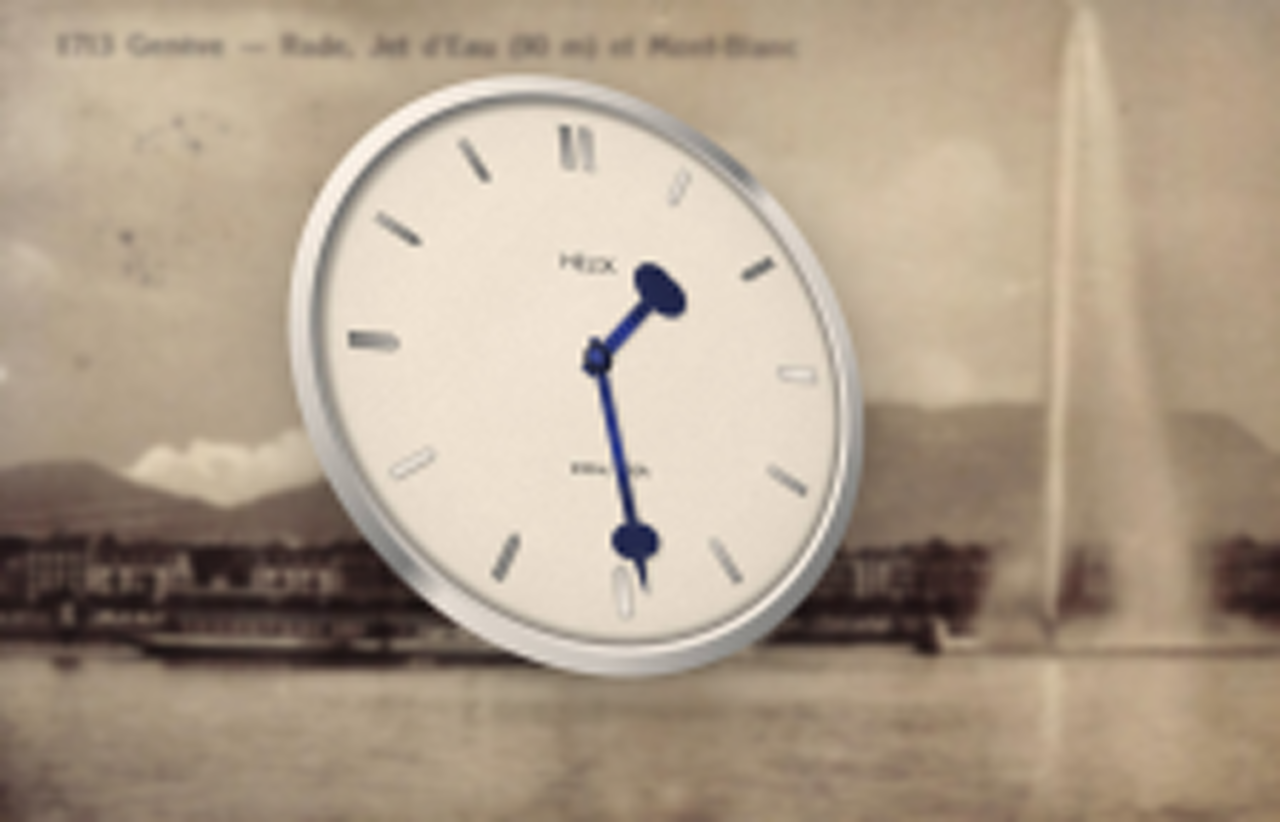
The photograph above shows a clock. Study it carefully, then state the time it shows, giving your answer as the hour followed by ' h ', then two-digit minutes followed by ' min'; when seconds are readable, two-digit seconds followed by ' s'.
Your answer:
1 h 29 min
